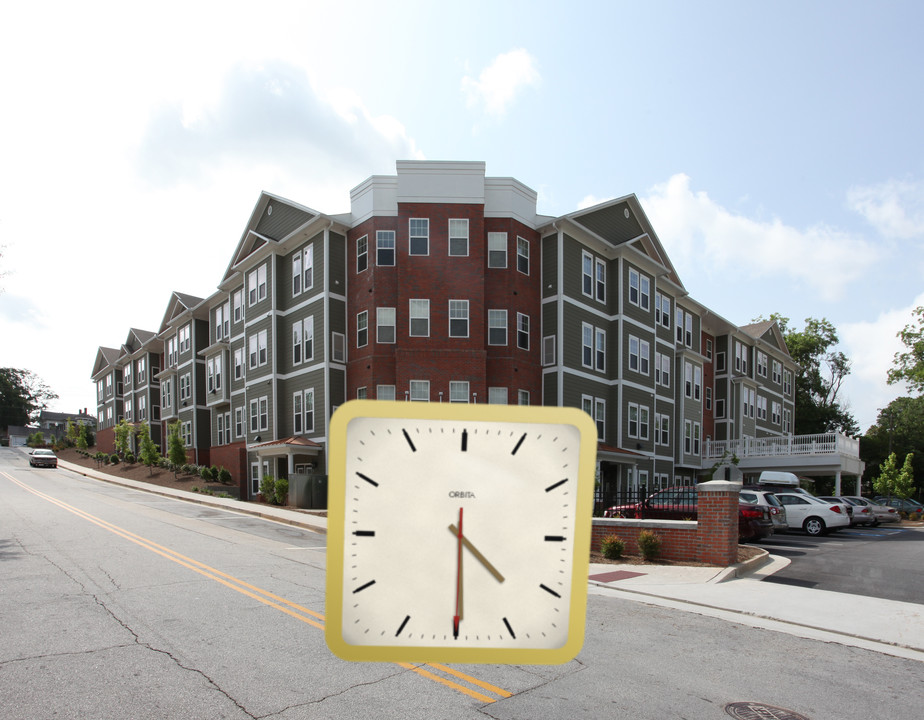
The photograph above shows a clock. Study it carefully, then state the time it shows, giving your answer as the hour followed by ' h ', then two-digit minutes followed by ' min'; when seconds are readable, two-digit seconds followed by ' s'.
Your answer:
4 h 29 min 30 s
